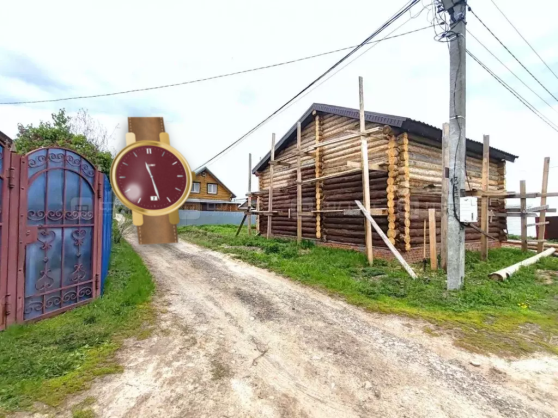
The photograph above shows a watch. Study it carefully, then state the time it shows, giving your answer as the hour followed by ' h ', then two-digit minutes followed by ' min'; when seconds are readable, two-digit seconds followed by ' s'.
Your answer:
11 h 28 min
